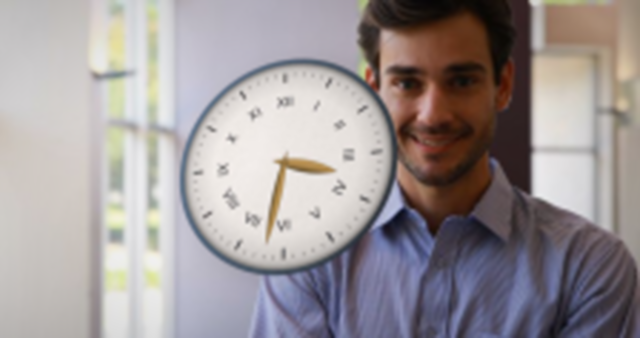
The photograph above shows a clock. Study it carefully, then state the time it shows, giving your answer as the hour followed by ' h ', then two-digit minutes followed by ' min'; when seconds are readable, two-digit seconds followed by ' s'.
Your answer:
3 h 32 min
